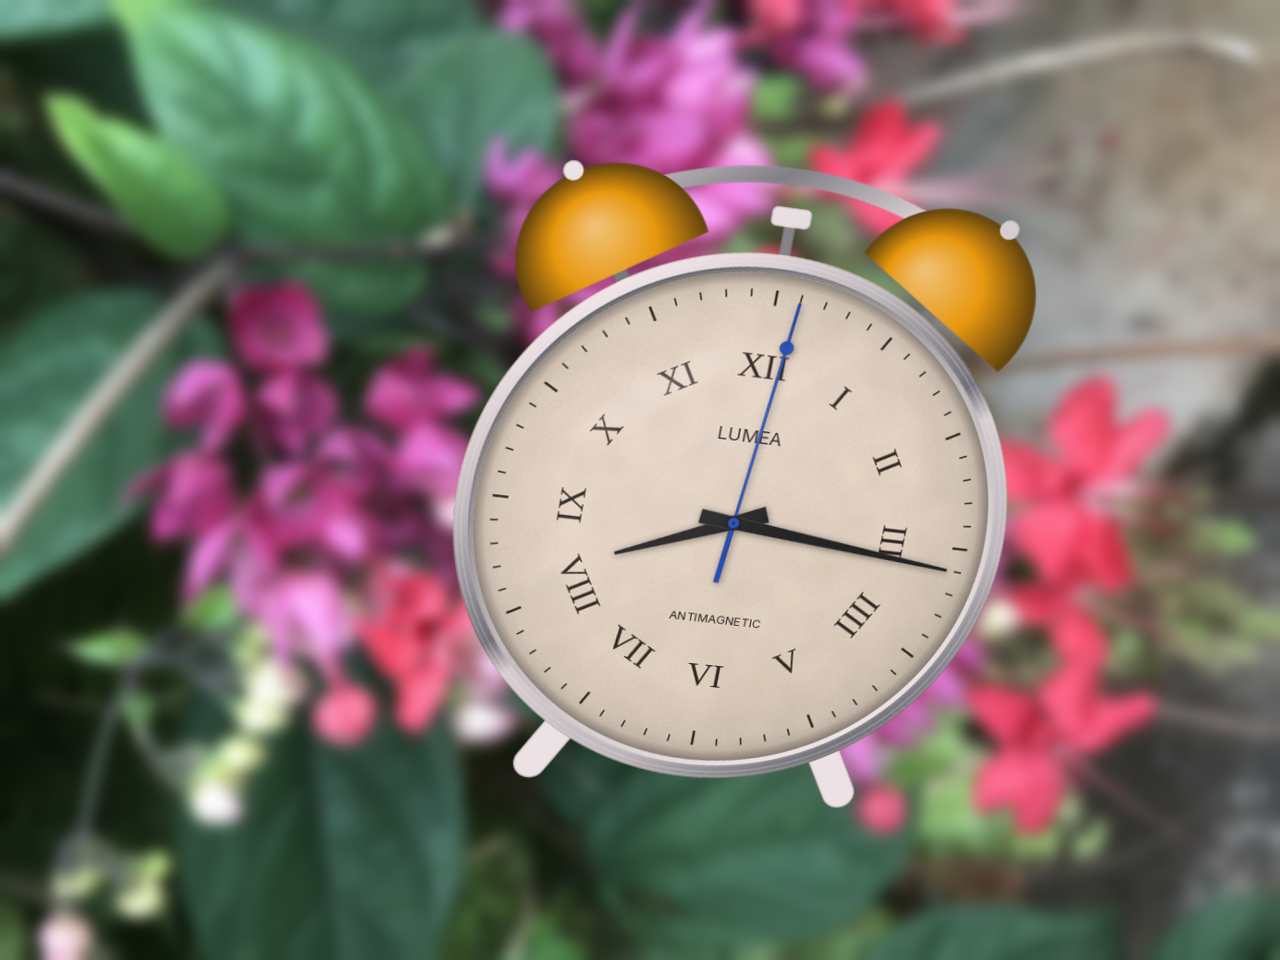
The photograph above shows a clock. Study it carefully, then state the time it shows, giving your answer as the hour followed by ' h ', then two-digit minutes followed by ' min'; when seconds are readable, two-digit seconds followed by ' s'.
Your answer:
8 h 16 min 01 s
